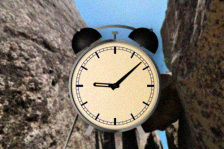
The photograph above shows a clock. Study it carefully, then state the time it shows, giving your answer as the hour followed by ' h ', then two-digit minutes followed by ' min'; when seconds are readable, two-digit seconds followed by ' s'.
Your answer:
9 h 08 min
